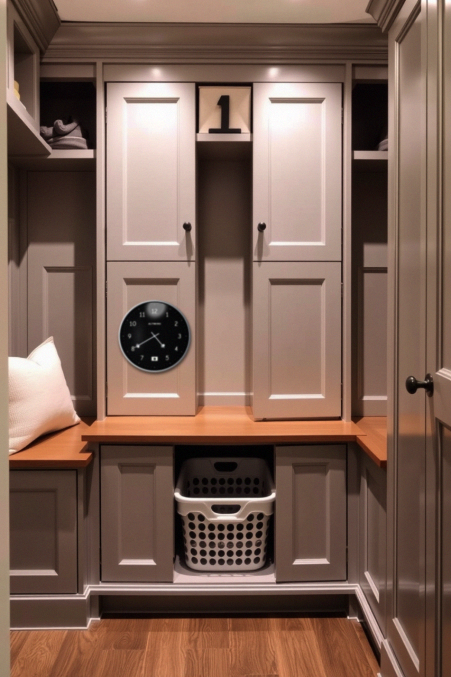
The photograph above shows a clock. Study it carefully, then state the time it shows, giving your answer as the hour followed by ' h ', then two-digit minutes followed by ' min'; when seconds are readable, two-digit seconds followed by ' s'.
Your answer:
4 h 40 min
